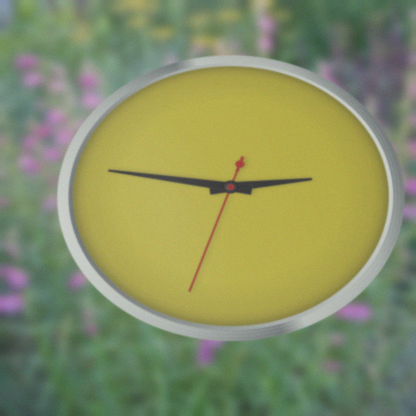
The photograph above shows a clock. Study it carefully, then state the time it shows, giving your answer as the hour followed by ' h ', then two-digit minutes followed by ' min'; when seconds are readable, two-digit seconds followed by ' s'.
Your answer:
2 h 46 min 33 s
